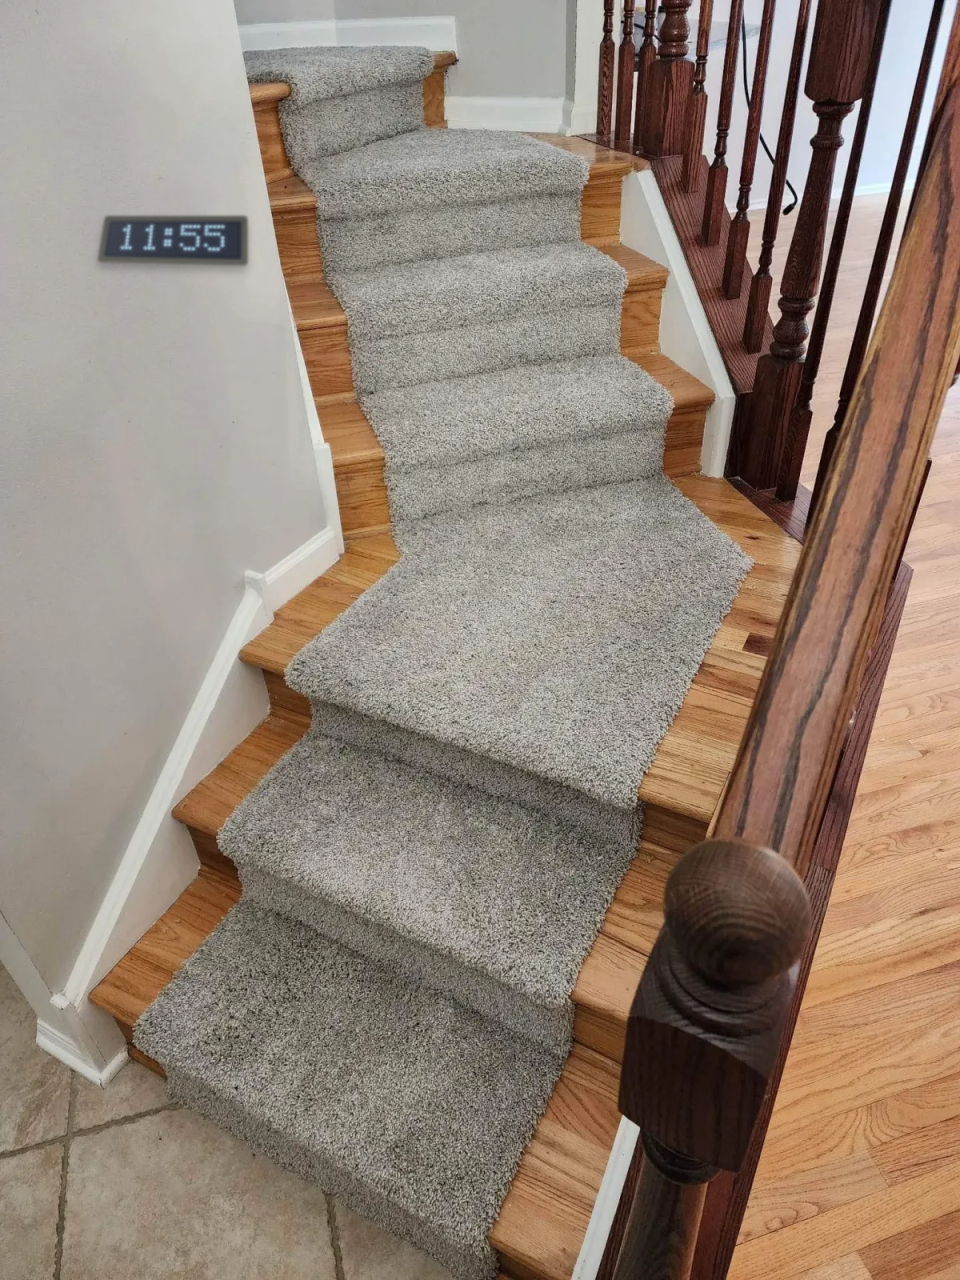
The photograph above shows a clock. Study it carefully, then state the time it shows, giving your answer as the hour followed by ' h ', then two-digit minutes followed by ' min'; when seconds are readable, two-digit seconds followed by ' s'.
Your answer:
11 h 55 min
